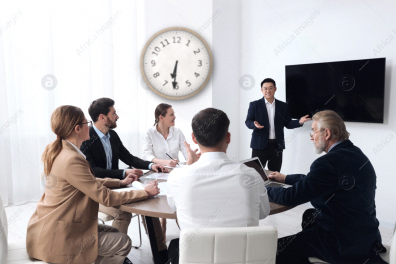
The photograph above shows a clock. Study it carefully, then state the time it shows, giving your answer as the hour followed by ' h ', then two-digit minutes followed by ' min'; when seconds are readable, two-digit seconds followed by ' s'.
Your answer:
6 h 31 min
